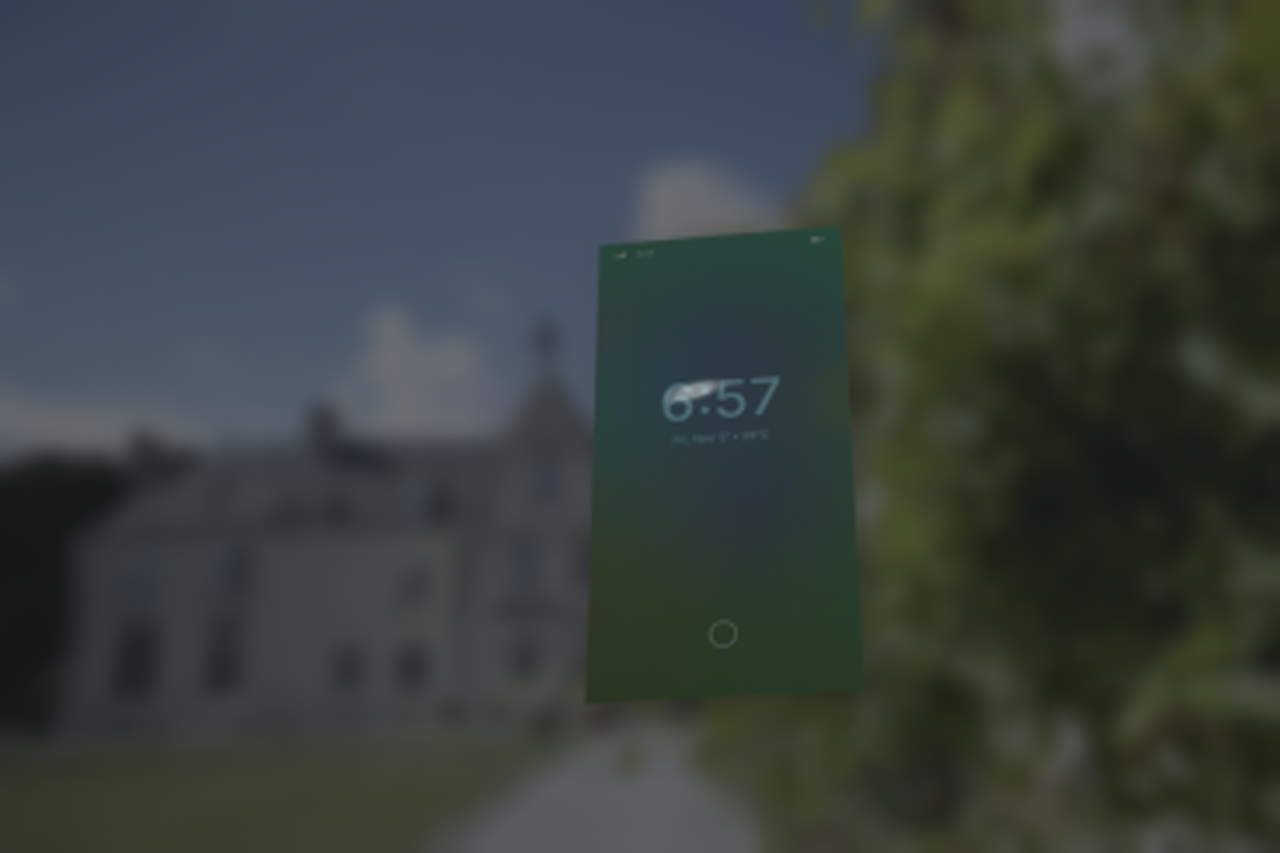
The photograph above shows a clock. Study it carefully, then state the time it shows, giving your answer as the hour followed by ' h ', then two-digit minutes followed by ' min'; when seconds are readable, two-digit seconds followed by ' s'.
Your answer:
6 h 57 min
